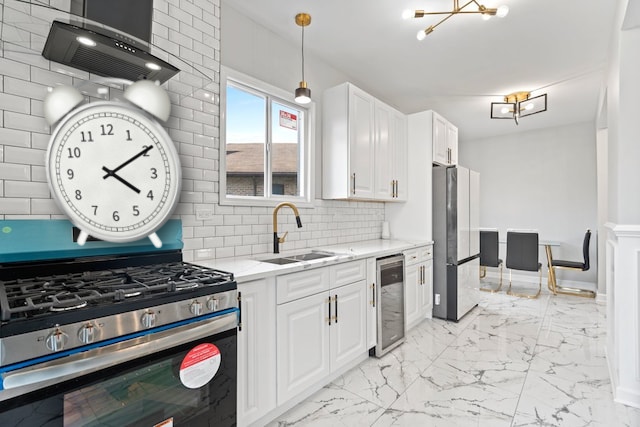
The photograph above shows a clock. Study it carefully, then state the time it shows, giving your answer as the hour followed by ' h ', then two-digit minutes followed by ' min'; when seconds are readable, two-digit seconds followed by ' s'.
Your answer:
4 h 10 min
